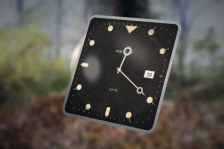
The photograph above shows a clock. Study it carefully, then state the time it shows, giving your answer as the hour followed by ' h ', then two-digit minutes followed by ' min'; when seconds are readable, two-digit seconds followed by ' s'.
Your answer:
12 h 20 min
